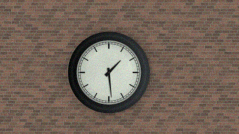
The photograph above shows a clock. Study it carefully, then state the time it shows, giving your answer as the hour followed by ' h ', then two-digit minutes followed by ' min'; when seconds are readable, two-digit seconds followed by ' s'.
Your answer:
1 h 29 min
